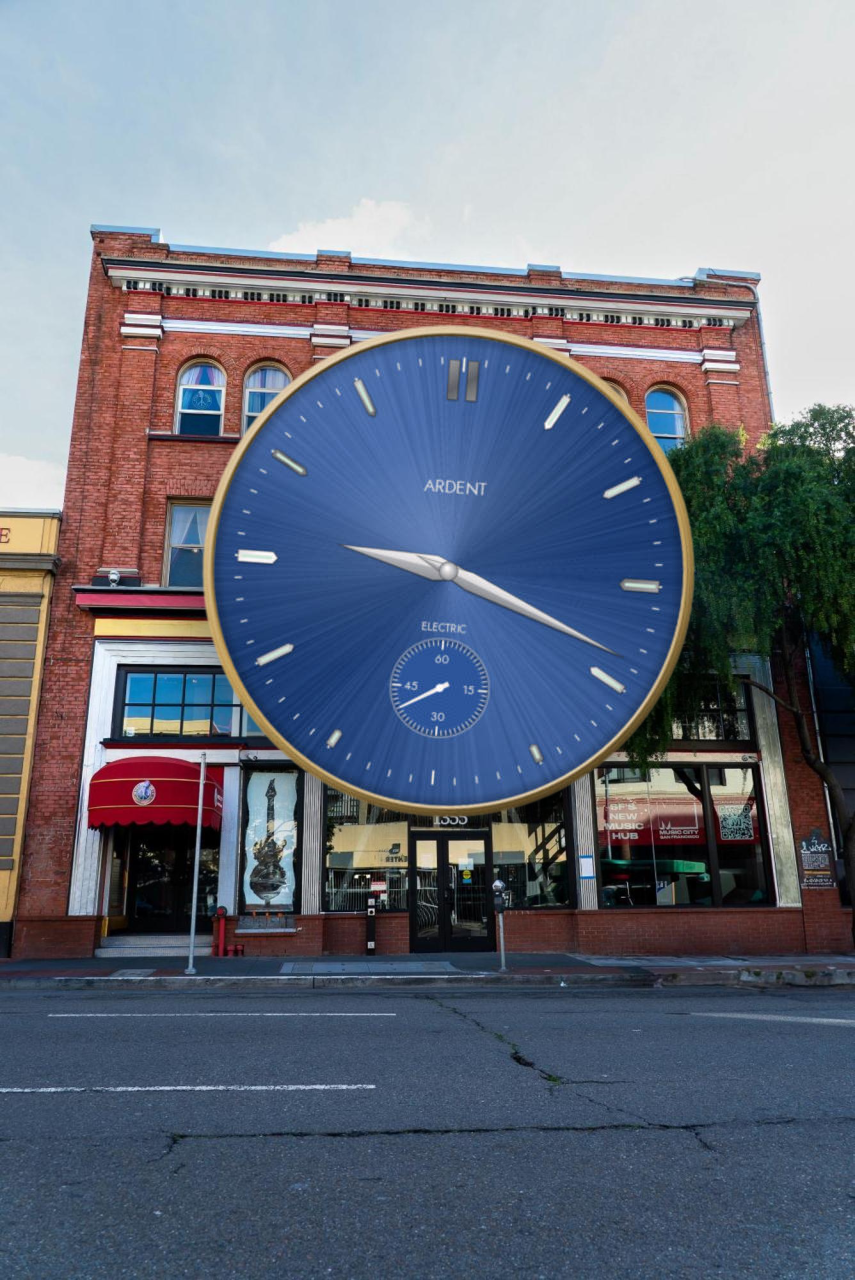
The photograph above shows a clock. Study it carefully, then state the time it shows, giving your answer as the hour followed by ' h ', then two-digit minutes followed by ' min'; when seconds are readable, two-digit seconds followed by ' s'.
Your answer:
9 h 18 min 40 s
